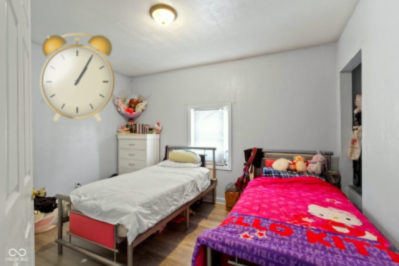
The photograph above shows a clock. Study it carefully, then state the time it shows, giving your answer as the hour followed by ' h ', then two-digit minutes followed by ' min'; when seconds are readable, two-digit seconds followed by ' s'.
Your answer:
1 h 05 min
